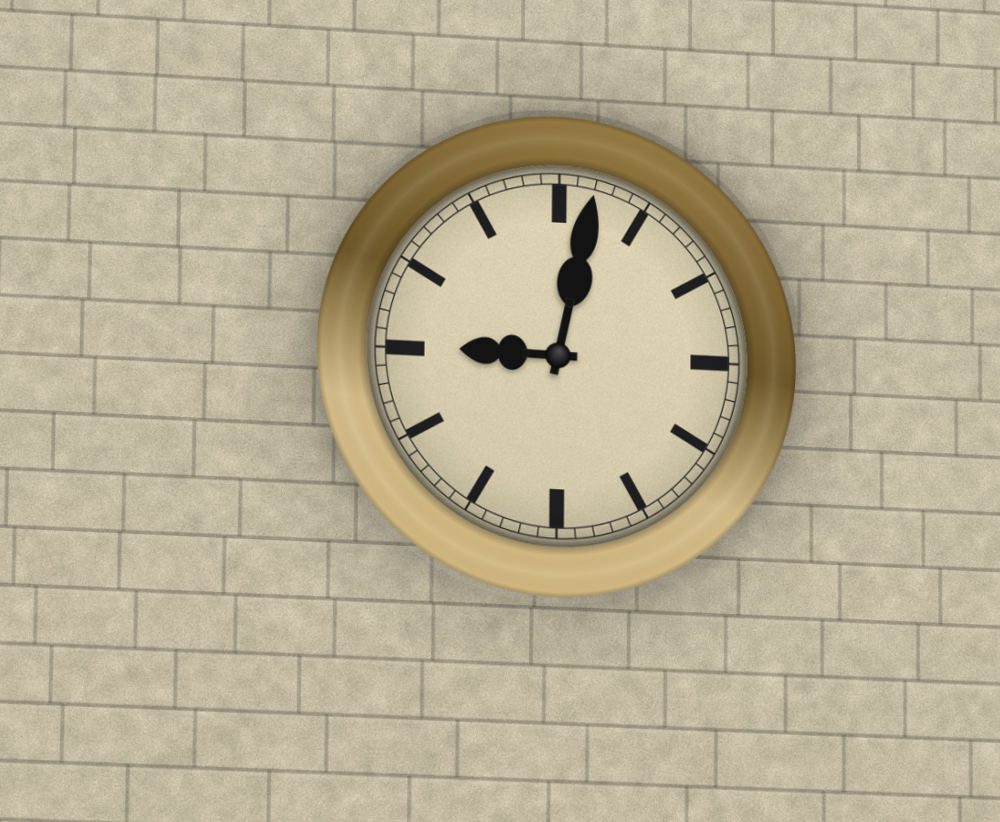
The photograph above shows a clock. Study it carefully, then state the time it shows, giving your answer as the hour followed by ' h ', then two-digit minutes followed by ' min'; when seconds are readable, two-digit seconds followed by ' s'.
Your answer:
9 h 02 min
